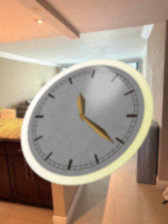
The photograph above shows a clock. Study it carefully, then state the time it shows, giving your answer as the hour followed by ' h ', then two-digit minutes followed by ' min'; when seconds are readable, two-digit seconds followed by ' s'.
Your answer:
11 h 21 min
